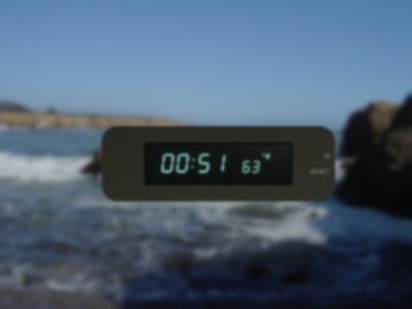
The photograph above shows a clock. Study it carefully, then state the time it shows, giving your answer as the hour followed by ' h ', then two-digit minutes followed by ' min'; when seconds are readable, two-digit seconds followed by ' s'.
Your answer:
0 h 51 min
